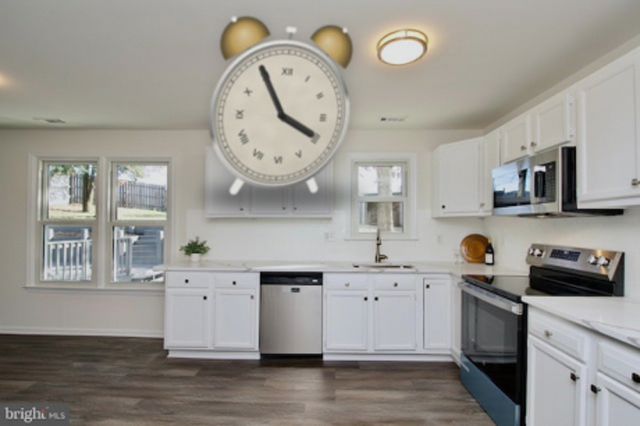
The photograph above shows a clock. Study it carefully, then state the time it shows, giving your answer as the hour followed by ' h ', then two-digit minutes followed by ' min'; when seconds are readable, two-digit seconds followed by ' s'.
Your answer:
3 h 55 min
